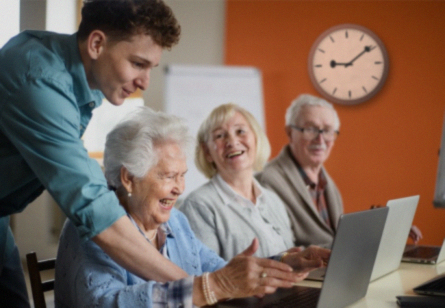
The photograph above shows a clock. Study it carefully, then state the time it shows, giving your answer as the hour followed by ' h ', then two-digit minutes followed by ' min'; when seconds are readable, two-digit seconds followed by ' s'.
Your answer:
9 h 09 min
